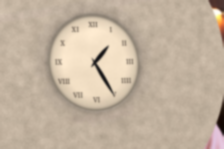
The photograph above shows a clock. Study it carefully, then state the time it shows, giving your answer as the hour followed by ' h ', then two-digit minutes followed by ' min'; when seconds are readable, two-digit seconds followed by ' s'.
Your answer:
1 h 25 min
